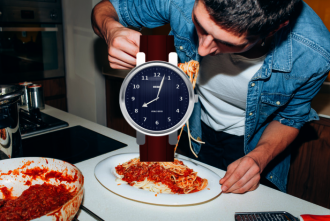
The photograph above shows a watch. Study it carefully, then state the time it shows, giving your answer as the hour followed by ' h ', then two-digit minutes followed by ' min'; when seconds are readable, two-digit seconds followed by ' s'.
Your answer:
8 h 03 min
